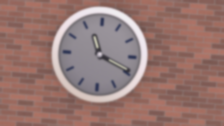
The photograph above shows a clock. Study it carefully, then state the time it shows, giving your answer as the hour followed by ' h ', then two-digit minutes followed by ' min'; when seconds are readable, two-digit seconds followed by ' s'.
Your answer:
11 h 19 min
